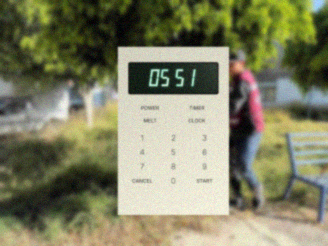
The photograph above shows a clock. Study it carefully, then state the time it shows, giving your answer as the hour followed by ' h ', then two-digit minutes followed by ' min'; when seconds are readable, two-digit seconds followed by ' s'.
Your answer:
5 h 51 min
